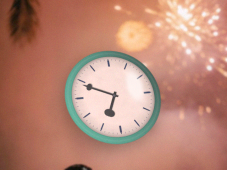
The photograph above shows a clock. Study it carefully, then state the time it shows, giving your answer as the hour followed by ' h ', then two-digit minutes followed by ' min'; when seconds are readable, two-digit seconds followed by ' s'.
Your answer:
6 h 49 min
